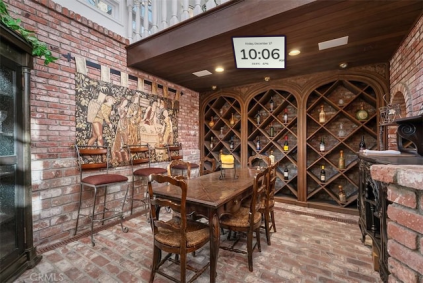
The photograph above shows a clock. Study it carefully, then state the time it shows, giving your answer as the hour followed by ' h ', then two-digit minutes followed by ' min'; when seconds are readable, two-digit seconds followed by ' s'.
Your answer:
10 h 06 min
